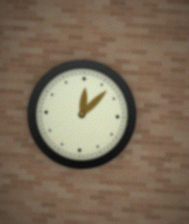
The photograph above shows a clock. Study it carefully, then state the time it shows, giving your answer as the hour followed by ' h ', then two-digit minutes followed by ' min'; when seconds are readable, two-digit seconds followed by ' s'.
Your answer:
12 h 07 min
